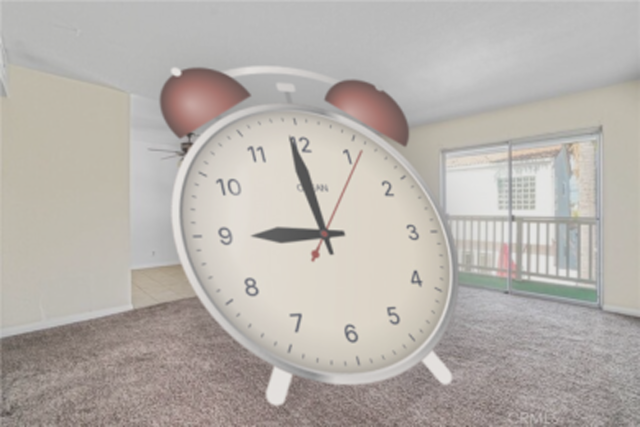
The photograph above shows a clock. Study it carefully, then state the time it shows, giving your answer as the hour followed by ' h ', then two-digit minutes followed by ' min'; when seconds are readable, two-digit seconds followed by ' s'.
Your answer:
8 h 59 min 06 s
